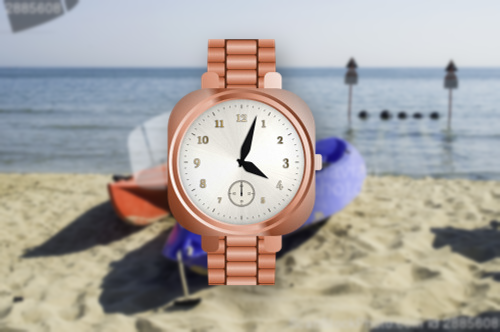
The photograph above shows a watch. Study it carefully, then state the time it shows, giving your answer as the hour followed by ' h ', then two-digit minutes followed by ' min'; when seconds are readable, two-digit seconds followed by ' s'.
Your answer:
4 h 03 min
